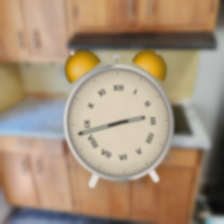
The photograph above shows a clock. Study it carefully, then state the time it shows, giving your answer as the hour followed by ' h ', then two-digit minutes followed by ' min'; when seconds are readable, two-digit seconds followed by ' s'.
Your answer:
2 h 43 min
